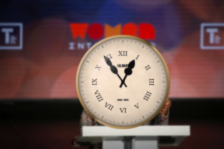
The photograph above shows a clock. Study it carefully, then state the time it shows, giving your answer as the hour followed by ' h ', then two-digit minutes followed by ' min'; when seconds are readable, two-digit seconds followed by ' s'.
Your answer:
12 h 54 min
